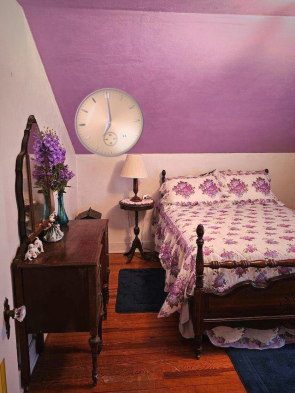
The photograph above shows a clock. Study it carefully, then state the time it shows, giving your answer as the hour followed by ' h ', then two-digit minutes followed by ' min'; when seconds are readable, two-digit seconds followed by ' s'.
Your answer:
7 h 00 min
